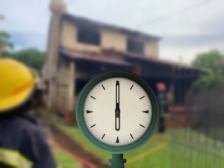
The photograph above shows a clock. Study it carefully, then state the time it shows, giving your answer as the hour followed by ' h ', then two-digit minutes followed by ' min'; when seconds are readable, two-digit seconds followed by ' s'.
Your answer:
6 h 00 min
